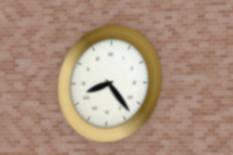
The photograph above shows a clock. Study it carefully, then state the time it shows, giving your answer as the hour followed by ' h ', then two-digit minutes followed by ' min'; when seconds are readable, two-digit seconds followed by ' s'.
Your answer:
8 h 23 min
